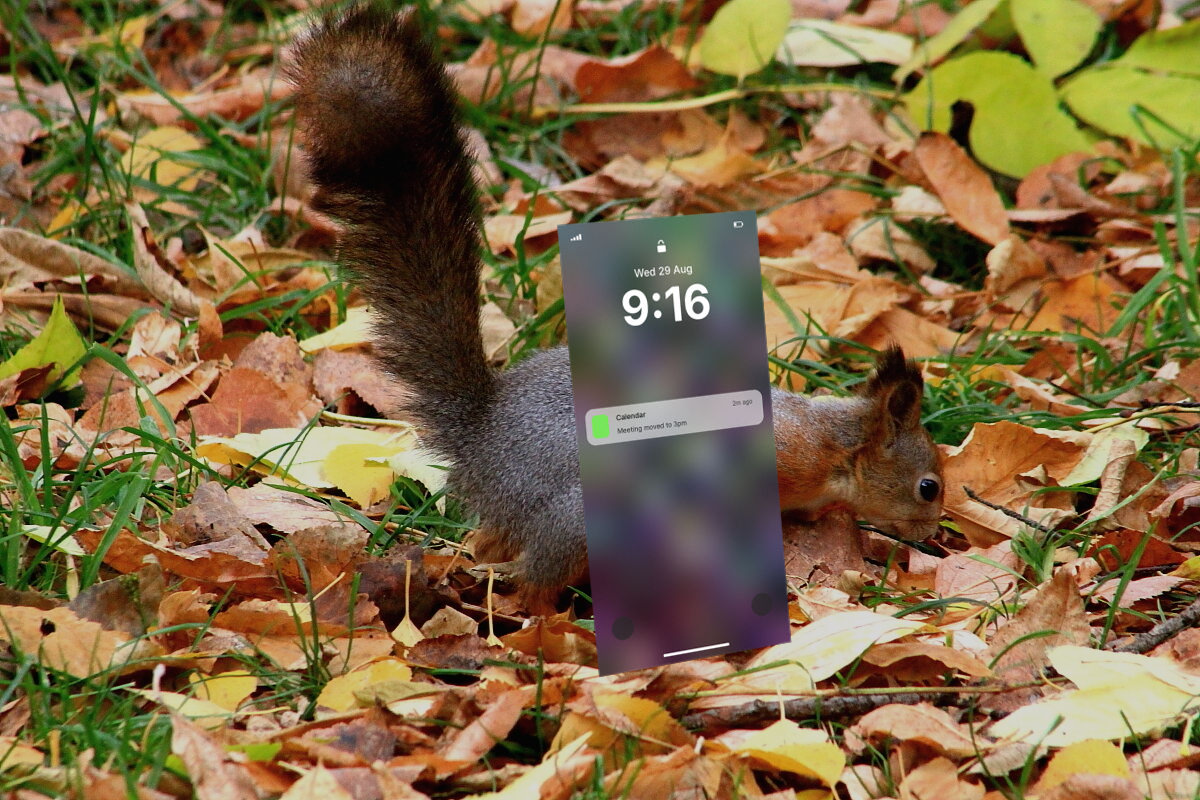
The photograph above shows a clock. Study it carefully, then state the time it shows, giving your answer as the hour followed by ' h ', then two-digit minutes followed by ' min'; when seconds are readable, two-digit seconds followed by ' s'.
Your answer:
9 h 16 min
